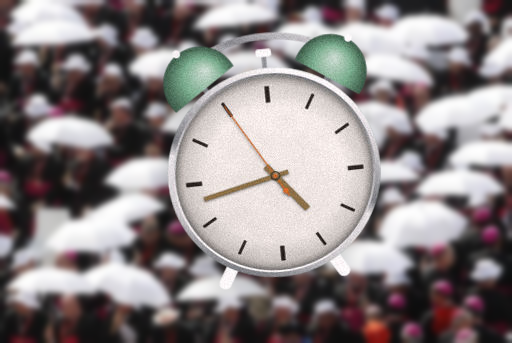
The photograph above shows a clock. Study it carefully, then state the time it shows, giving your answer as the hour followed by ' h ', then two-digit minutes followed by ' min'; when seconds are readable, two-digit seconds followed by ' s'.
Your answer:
4 h 42 min 55 s
